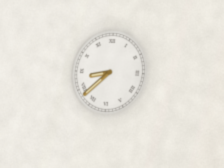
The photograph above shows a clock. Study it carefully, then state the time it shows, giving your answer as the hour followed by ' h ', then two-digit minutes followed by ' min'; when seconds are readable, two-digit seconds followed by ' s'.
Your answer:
8 h 38 min
